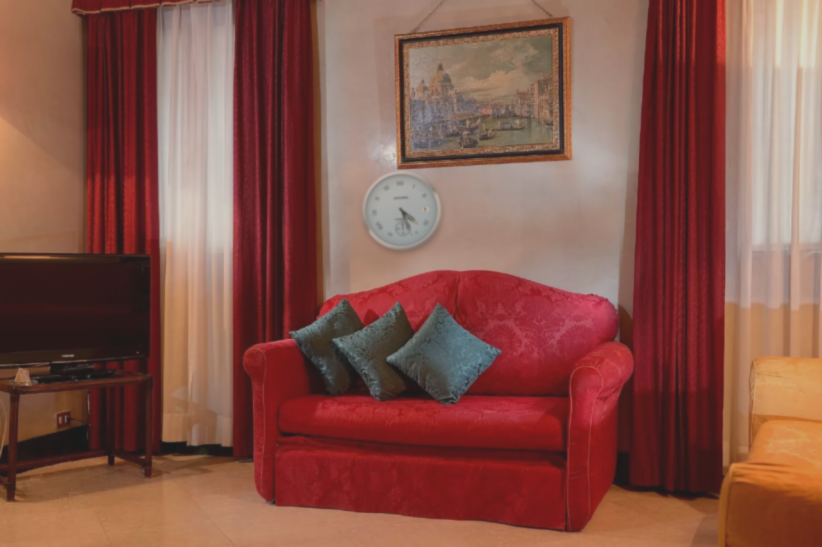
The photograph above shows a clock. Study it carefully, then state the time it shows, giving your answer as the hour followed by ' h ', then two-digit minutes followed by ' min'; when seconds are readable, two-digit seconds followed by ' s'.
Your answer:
4 h 27 min
